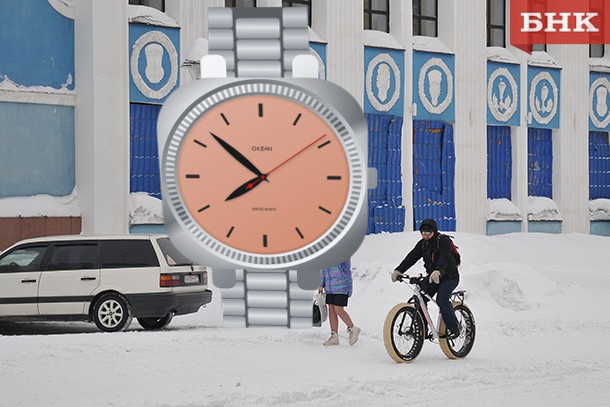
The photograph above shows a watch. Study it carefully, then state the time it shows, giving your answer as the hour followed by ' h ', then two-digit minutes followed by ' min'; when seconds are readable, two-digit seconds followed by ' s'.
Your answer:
7 h 52 min 09 s
